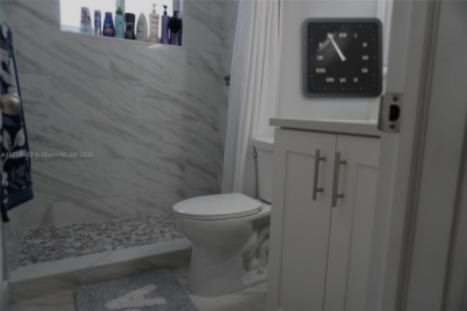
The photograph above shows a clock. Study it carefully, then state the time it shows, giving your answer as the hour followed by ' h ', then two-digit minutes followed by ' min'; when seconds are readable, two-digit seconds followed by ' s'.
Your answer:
10 h 55 min
